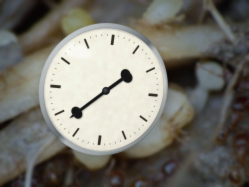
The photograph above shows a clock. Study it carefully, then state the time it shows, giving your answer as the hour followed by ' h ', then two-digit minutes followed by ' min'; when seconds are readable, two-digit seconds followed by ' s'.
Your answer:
1 h 38 min
